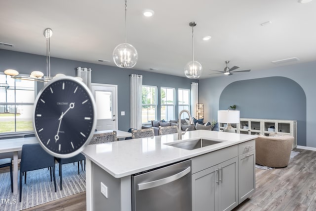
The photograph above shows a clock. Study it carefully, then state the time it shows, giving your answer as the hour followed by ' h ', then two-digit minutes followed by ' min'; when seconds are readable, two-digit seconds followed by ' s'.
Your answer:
1 h 32 min
